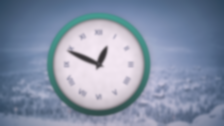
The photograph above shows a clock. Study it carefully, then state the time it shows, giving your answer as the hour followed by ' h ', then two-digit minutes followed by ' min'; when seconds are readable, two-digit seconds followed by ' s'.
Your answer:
12 h 49 min
